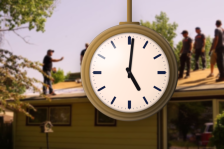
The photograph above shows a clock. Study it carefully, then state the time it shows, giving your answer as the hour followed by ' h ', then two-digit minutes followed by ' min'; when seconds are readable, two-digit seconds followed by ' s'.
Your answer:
5 h 01 min
